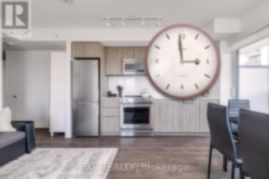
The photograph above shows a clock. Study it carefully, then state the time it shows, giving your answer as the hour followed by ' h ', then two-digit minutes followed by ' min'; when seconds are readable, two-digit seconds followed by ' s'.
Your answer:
2 h 59 min
